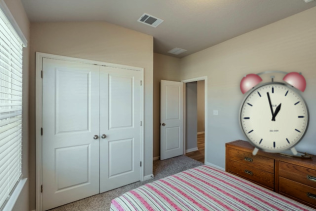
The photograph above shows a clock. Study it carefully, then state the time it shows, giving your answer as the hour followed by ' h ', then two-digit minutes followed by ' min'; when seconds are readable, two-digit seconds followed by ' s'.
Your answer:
12 h 58 min
